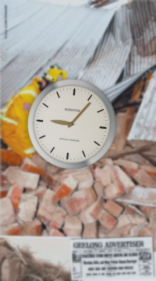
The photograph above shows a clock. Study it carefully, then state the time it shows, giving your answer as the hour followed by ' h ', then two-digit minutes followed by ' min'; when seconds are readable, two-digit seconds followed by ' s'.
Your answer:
9 h 06 min
